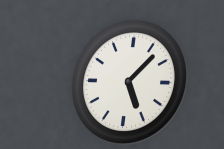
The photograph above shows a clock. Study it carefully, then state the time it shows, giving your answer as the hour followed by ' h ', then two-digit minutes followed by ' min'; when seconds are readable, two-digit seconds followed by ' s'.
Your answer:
5 h 07 min
